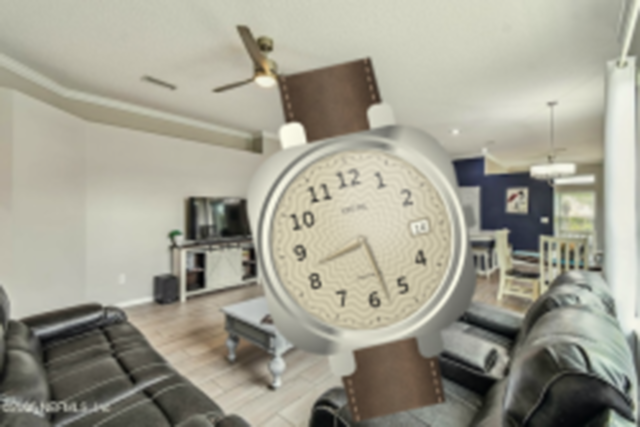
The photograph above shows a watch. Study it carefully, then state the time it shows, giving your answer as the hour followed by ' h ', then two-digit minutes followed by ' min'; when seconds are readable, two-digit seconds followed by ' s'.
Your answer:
8 h 28 min
